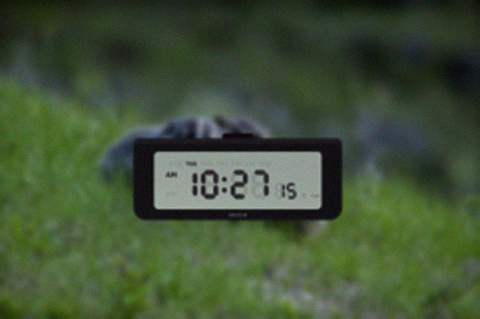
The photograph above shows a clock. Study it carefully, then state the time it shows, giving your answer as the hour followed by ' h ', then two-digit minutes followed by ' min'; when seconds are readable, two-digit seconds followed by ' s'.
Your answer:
10 h 27 min 15 s
